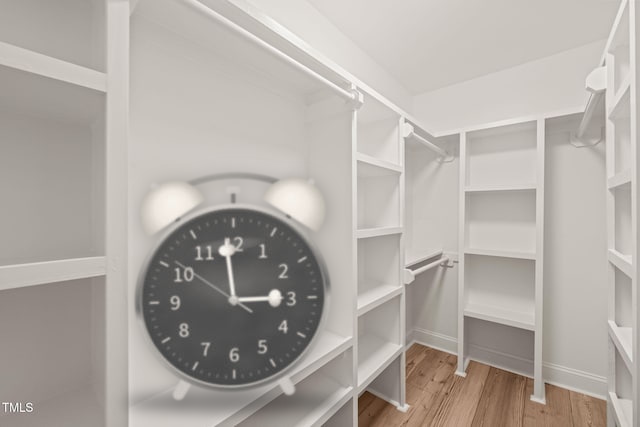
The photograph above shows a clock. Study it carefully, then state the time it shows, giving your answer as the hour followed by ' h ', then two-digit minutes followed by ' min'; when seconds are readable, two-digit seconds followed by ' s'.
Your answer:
2 h 58 min 51 s
